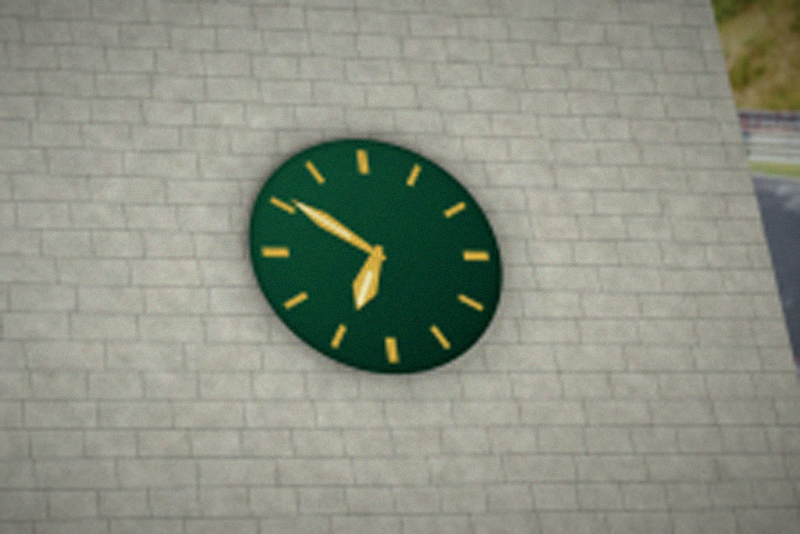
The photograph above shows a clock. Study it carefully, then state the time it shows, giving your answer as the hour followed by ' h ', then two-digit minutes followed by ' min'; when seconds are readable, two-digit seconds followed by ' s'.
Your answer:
6 h 51 min
